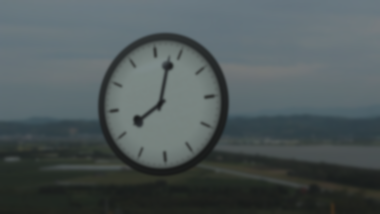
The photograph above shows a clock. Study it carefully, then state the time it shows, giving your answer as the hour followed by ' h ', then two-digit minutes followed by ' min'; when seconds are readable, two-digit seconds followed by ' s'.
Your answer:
8 h 03 min
